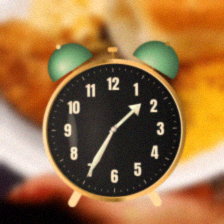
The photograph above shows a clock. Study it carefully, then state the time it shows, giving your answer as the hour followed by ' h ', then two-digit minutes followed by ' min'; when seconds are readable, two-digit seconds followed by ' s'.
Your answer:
1 h 35 min
